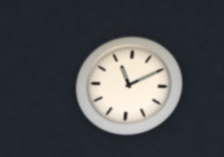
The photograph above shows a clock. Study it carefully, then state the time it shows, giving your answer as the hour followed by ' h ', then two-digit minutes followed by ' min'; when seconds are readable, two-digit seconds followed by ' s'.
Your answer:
11 h 10 min
